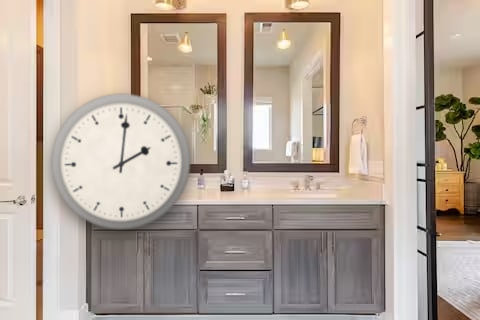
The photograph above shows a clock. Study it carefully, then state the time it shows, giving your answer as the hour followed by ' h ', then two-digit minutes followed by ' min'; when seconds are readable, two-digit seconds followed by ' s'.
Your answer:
2 h 01 min
